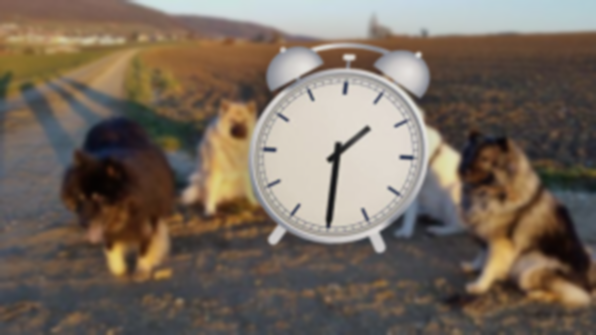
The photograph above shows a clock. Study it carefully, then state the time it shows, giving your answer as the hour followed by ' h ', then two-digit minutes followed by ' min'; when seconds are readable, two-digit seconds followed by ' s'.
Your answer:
1 h 30 min
